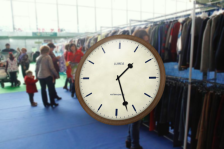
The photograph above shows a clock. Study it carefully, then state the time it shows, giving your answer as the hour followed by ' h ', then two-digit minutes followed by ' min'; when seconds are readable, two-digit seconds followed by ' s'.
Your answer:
1 h 27 min
